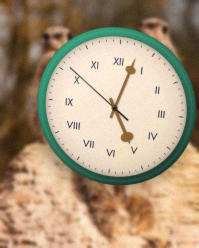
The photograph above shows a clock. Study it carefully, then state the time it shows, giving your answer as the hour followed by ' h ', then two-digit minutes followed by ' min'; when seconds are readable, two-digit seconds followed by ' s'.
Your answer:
5 h 02 min 51 s
